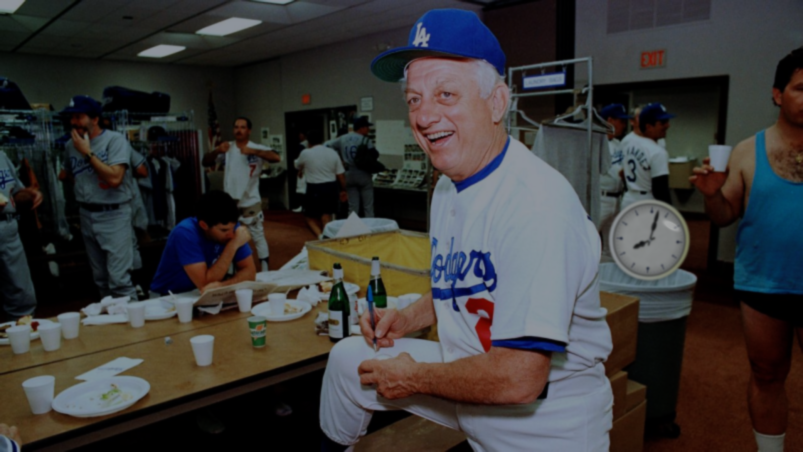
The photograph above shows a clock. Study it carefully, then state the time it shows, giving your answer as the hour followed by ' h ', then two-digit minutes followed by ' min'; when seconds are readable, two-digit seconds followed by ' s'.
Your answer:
8 h 02 min
